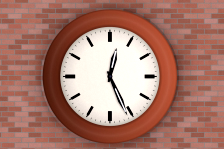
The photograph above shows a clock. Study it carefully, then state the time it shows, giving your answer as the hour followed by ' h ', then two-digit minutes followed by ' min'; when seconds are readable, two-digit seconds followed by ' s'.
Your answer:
12 h 26 min
